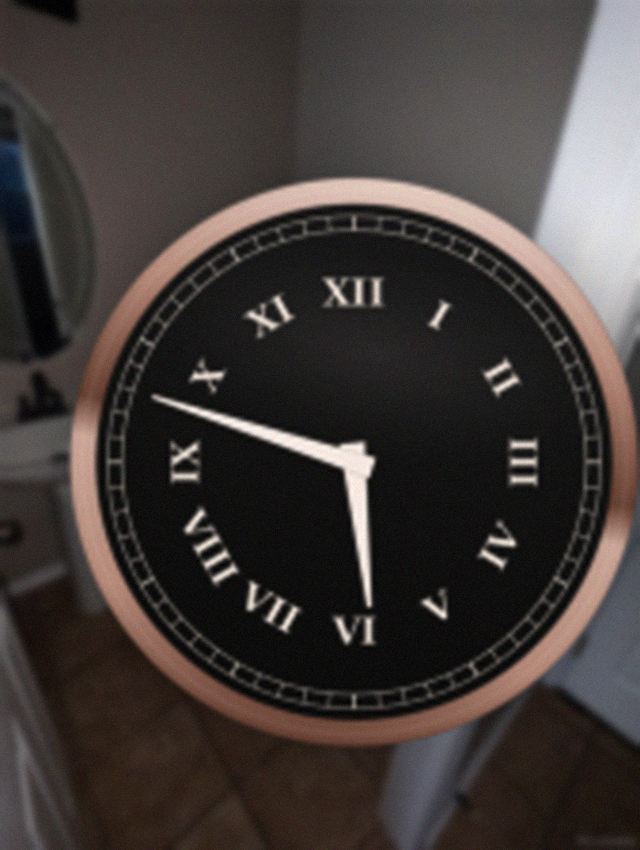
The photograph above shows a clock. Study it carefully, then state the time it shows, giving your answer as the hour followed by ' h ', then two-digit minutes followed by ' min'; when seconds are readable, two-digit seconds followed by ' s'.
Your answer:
5 h 48 min
